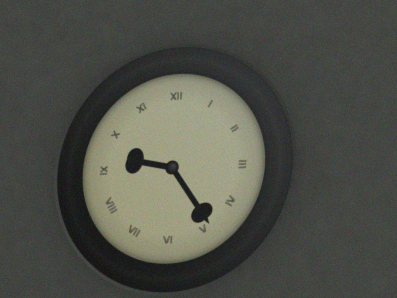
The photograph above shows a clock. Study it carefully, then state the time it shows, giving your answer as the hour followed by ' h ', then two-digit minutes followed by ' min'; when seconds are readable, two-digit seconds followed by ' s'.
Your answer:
9 h 24 min
